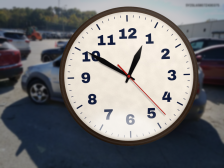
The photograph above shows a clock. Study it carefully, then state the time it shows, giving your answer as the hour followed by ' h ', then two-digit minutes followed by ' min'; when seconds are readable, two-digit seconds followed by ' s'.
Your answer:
12 h 50 min 23 s
